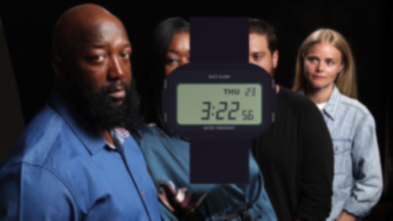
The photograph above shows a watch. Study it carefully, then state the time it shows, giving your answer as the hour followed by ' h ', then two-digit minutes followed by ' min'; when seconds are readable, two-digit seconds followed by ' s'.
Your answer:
3 h 22 min
